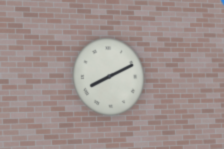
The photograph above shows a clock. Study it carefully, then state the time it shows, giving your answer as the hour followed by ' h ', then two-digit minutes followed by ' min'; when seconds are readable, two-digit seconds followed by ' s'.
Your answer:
8 h 11 min
